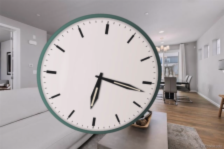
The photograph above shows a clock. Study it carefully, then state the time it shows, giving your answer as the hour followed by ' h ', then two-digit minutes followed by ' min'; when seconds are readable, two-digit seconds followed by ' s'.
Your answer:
6 h 17 min
